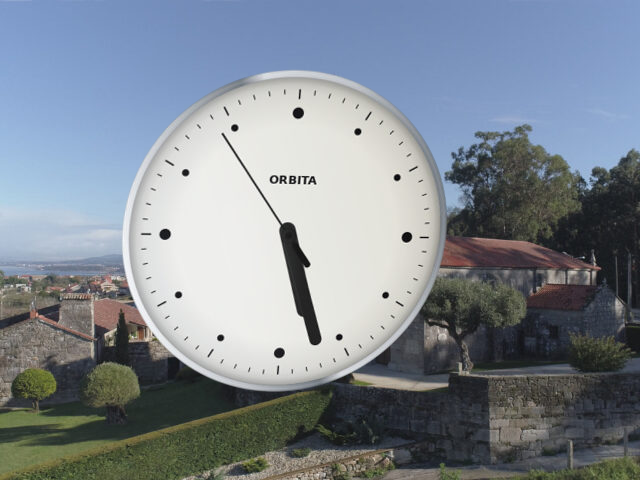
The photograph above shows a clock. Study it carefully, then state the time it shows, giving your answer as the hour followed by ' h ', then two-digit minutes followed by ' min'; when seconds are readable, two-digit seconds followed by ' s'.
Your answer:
5 h 26 min 54 s
